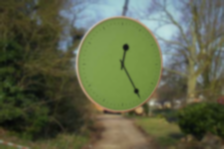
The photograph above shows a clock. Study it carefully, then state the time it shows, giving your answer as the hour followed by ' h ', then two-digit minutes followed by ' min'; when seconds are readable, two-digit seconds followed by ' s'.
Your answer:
12 h 25 min
